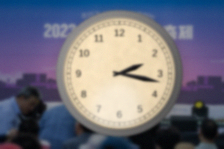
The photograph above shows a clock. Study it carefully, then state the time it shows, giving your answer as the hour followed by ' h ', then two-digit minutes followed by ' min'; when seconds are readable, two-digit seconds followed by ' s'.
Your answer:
2 h 17 min
